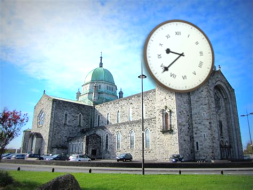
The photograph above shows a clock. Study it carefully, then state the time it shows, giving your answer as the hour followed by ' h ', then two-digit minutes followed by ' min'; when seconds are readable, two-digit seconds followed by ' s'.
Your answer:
9 h 39 min
